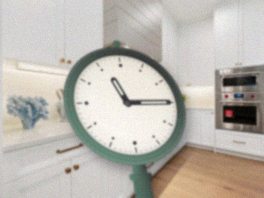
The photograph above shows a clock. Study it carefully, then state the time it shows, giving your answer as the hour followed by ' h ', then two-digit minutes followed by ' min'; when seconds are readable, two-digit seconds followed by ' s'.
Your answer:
11 h 15 min
